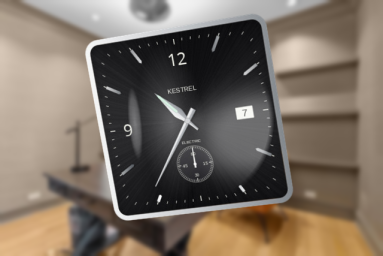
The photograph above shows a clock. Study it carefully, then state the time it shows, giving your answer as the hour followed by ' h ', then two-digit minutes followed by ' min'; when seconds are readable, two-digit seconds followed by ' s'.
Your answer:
10 h 36 min
